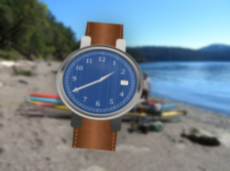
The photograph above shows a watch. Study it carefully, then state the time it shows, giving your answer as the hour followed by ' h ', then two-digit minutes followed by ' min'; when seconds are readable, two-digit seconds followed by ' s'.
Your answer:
1 h 40 min
